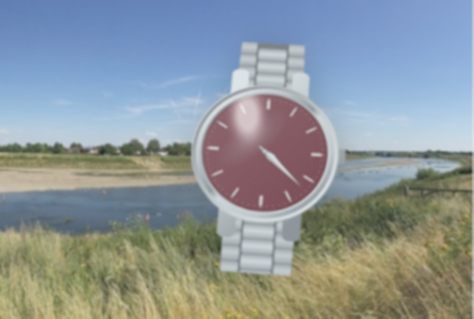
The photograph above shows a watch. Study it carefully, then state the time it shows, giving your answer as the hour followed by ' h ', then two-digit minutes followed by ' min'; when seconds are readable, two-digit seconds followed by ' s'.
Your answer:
4 h 22 min
